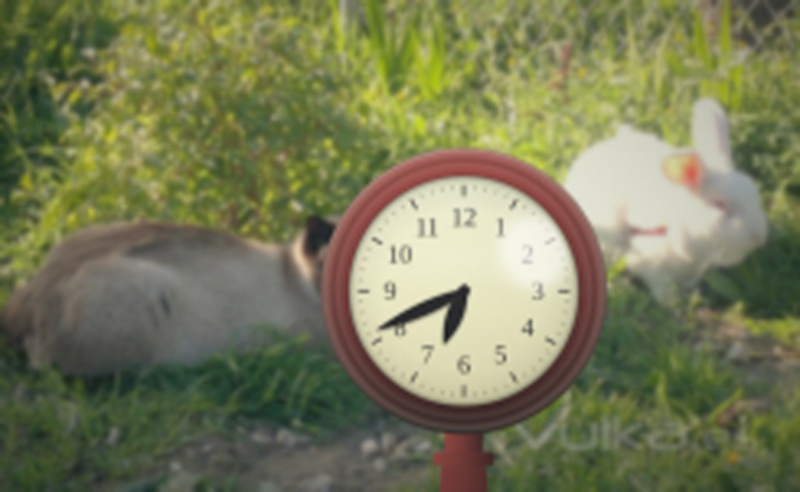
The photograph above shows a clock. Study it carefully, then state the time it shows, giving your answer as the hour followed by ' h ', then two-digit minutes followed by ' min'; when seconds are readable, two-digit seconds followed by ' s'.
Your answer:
6 h 41 min
